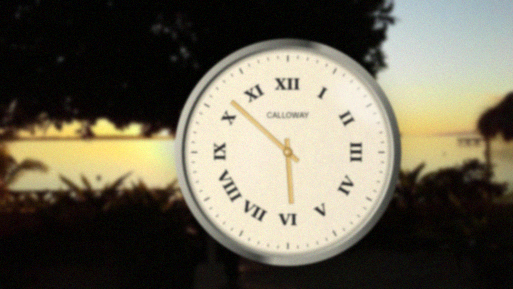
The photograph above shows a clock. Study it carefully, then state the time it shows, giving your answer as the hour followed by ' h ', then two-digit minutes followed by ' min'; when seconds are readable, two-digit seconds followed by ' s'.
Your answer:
5 h 52 min
